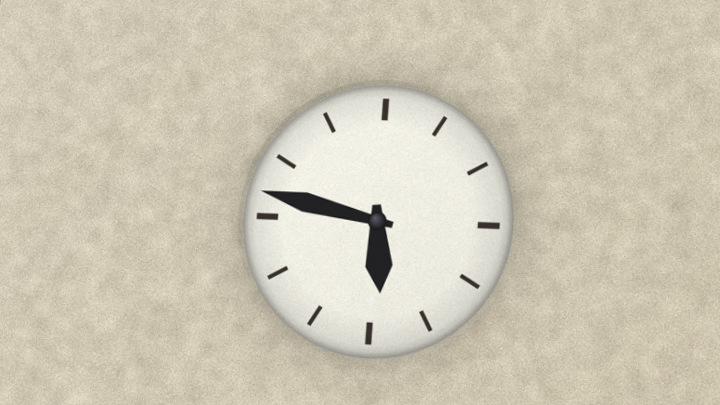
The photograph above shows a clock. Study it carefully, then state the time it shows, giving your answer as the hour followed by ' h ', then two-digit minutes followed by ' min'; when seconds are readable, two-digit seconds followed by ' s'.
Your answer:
5 h 47 min
